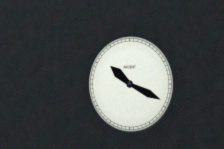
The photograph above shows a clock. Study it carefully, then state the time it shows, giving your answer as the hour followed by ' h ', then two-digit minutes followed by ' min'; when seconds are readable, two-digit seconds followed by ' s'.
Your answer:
10 h 19 min
